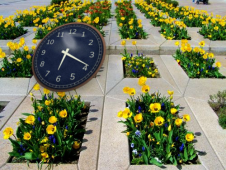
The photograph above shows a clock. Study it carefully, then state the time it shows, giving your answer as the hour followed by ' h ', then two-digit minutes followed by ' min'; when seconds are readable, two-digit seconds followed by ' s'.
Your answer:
6 h 19 min
